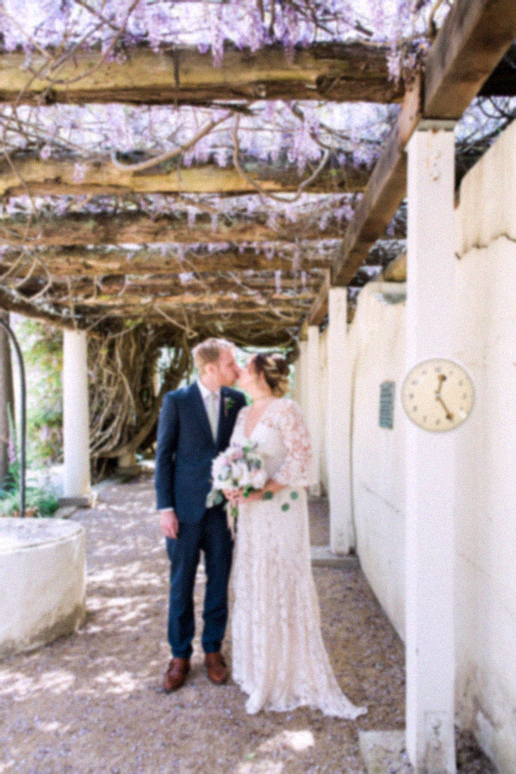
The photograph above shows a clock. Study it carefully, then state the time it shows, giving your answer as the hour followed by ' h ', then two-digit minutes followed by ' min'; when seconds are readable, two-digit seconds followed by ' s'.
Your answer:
12 h 25 min
